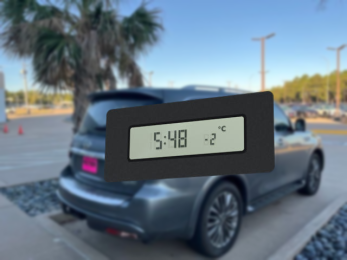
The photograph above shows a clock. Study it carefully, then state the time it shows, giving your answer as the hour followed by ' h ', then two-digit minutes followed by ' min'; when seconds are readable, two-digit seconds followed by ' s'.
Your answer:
5 h 48 min
